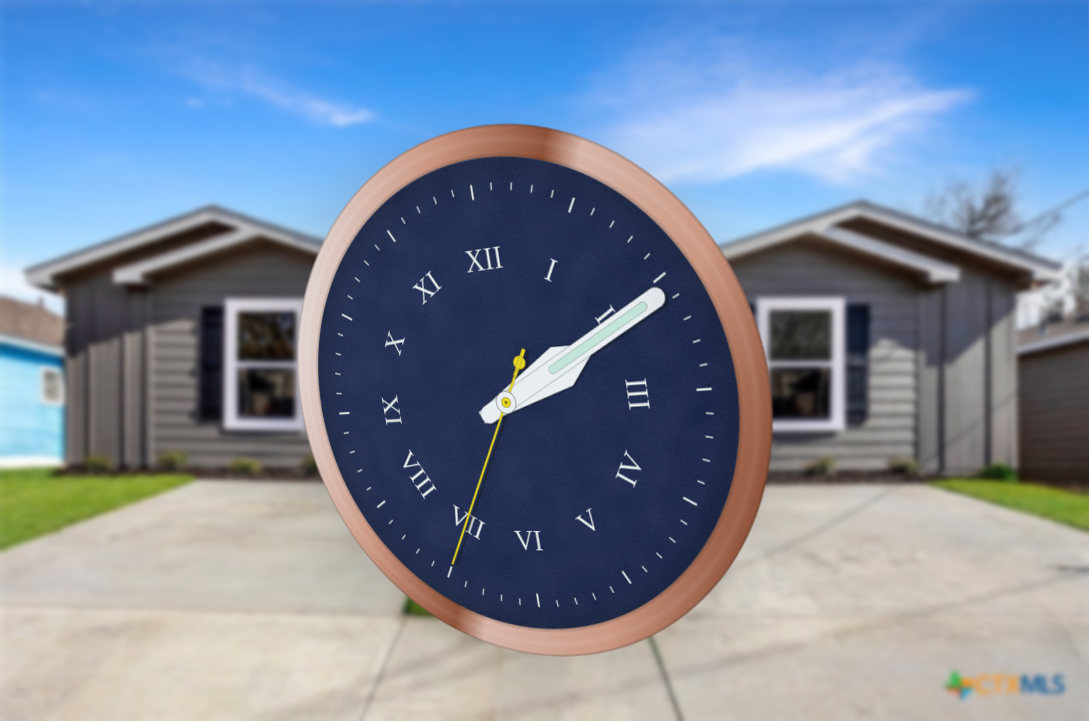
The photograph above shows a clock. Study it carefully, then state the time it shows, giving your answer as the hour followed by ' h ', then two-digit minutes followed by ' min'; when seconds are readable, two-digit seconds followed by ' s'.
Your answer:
2 h 10 min 35 s
